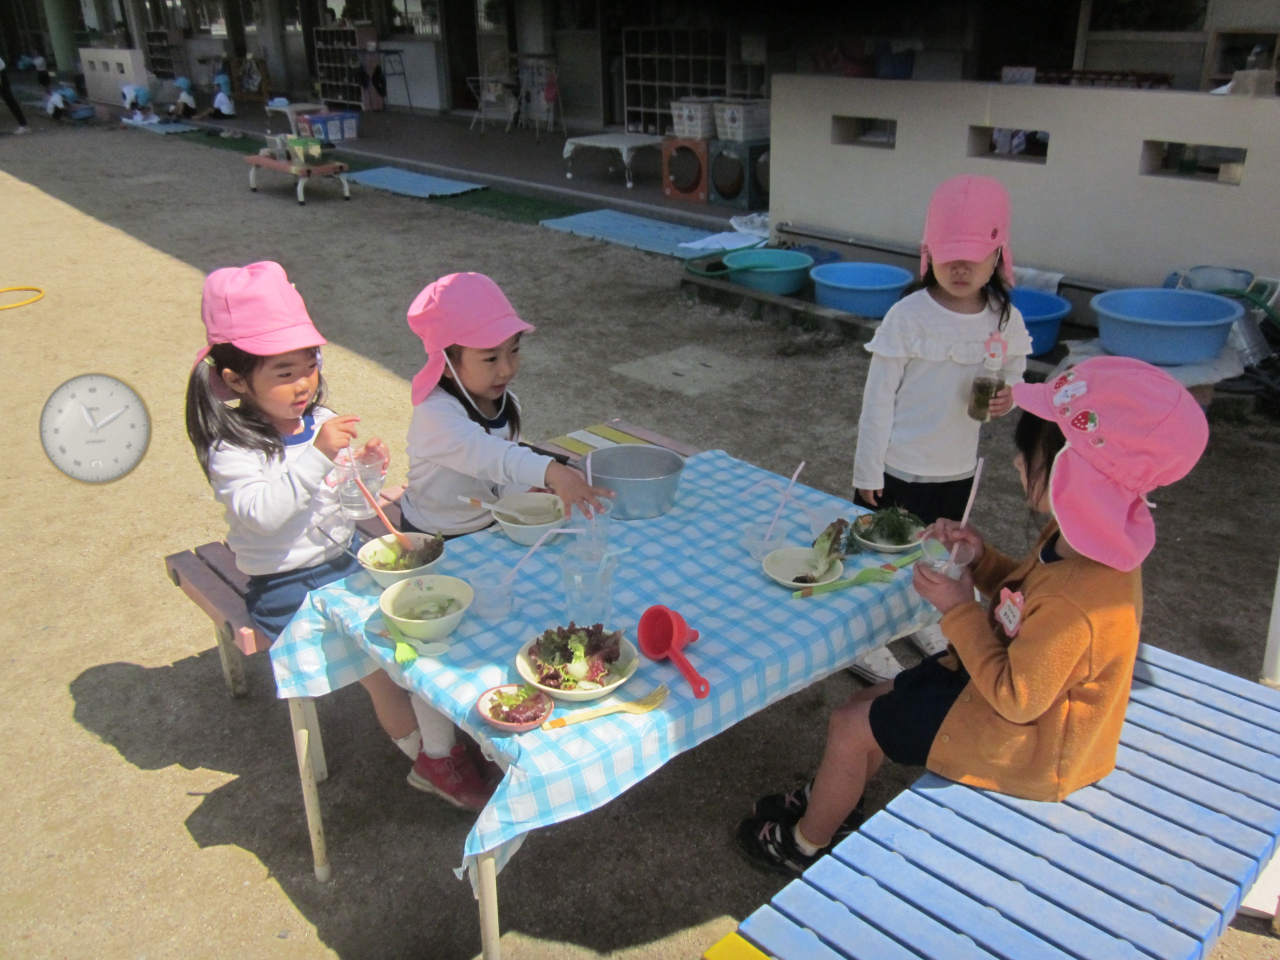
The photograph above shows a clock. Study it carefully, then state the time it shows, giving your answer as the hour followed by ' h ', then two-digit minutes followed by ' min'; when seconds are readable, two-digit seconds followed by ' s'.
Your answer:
11 h 10 min
